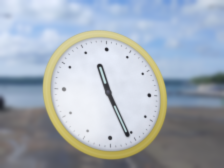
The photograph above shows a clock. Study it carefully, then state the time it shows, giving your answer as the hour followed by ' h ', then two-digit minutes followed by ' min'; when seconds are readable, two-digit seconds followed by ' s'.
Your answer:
11 h 26 min
